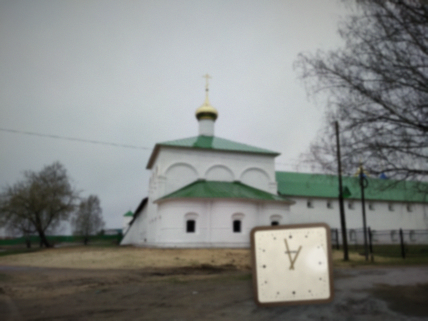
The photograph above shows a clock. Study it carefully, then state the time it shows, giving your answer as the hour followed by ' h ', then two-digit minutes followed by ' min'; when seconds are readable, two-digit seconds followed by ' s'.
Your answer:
12 h 58 min
